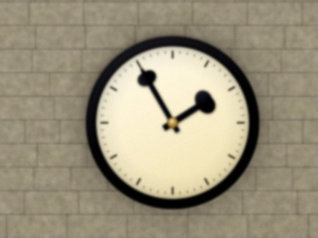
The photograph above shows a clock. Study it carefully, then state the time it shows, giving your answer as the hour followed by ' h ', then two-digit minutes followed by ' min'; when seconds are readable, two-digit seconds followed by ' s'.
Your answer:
1 h 55 min
